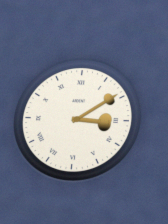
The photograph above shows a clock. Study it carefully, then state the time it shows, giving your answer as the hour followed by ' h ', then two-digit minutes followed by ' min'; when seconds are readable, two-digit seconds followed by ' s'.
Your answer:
3 h 09 min
